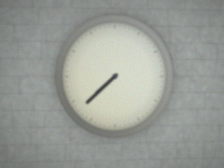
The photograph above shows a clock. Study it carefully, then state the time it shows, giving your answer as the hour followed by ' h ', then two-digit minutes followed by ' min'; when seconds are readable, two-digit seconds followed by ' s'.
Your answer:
7 h 38 min
